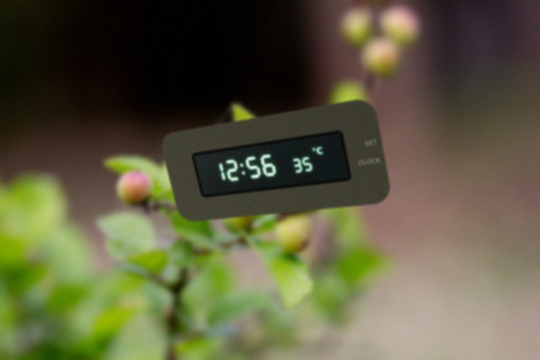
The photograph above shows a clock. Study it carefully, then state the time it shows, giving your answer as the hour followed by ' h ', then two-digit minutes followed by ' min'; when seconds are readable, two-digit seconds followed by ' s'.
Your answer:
12 h 56 min
